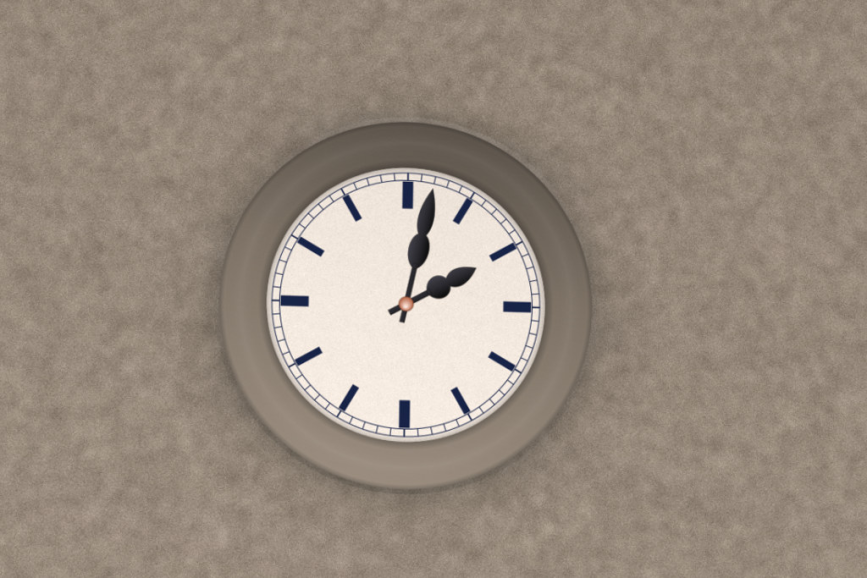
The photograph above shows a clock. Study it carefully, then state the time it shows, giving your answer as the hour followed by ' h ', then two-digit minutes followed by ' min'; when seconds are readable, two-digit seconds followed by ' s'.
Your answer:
2 h 02 min
